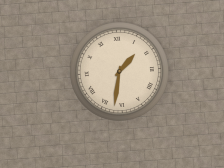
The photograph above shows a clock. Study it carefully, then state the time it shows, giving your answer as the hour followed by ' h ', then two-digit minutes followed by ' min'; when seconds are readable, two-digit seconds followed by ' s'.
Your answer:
1 h 32 min
